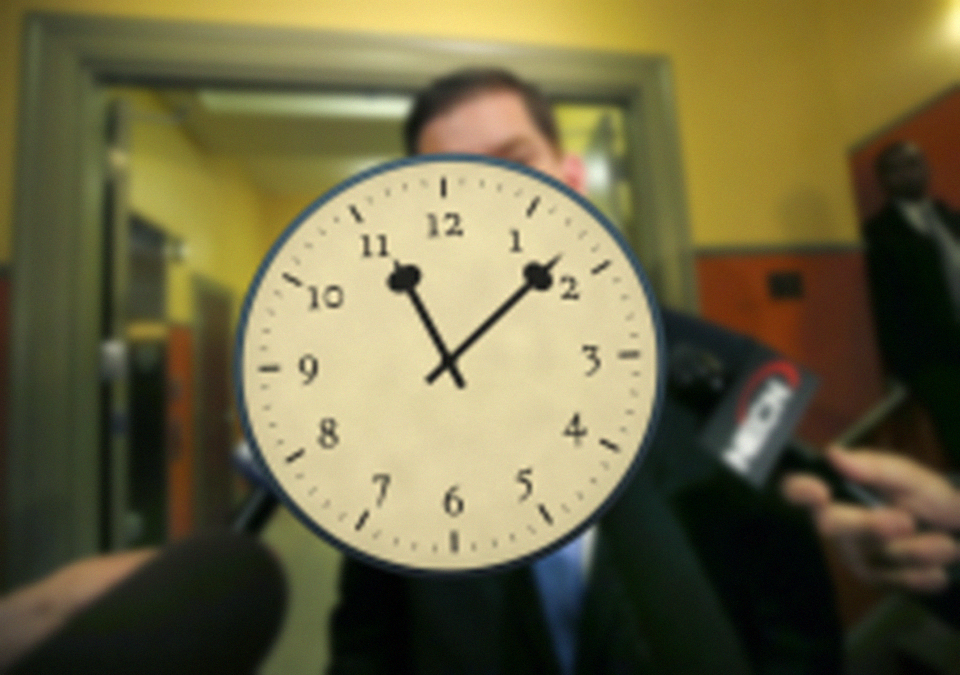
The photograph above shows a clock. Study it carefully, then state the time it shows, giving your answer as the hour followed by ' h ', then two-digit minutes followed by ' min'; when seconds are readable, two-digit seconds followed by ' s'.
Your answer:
11 h 08 min
